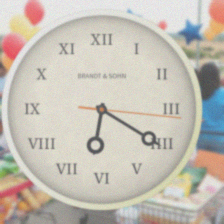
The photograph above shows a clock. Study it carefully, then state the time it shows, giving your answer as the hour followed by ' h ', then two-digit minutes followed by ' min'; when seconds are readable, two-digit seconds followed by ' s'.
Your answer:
6 h 20 min 16 s
